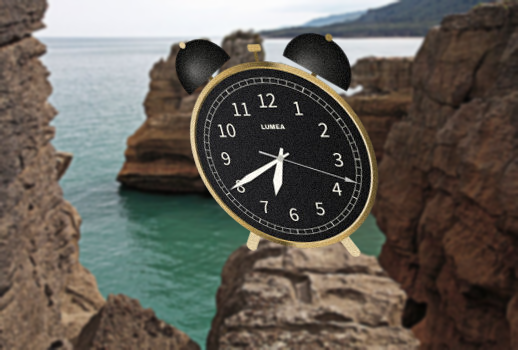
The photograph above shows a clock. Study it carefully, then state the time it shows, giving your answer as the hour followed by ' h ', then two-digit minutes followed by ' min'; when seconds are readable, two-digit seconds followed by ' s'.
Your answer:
6 h 40 min 18 s
